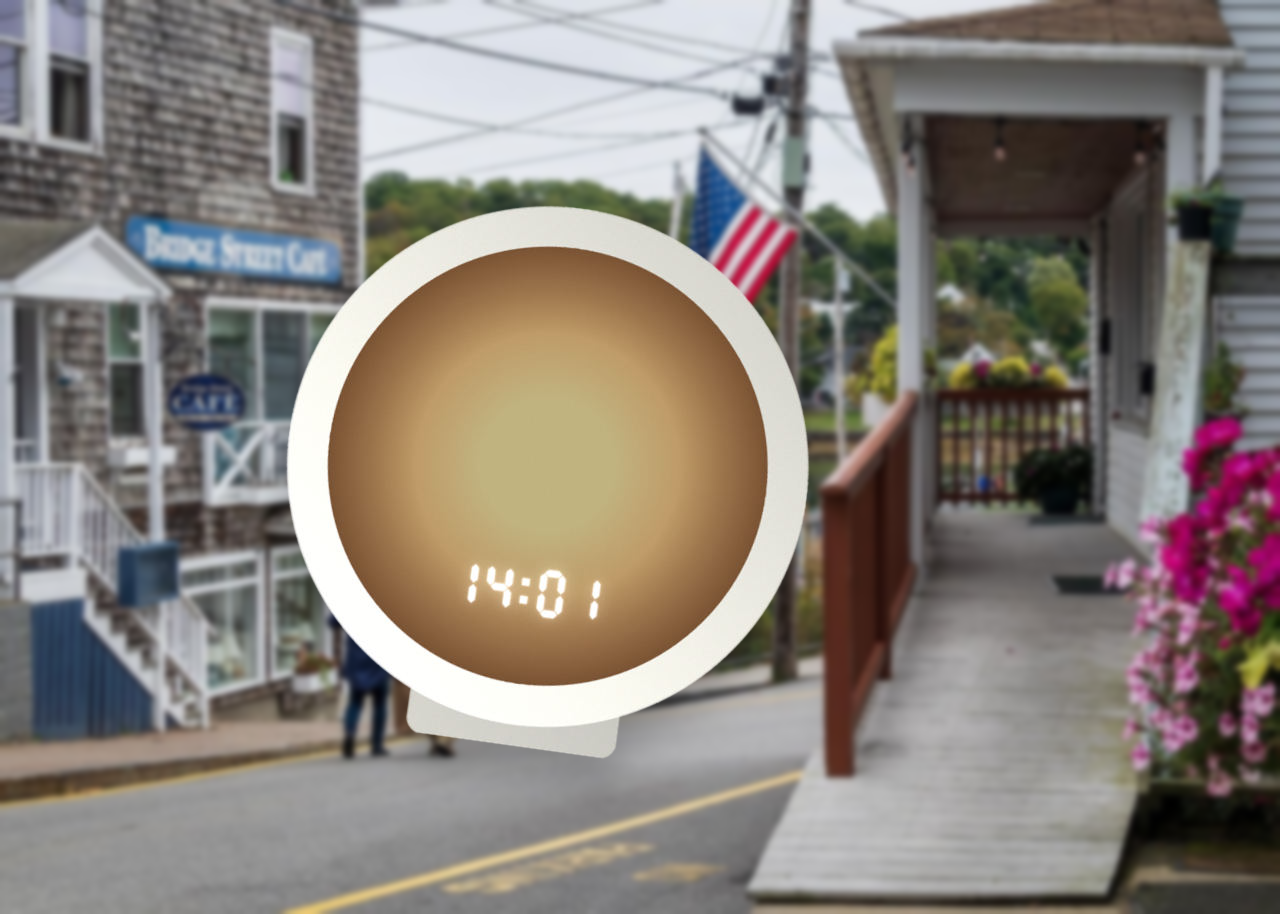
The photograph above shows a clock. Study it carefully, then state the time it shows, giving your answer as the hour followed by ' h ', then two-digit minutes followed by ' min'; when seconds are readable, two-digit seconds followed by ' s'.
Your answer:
14 h 01 min
